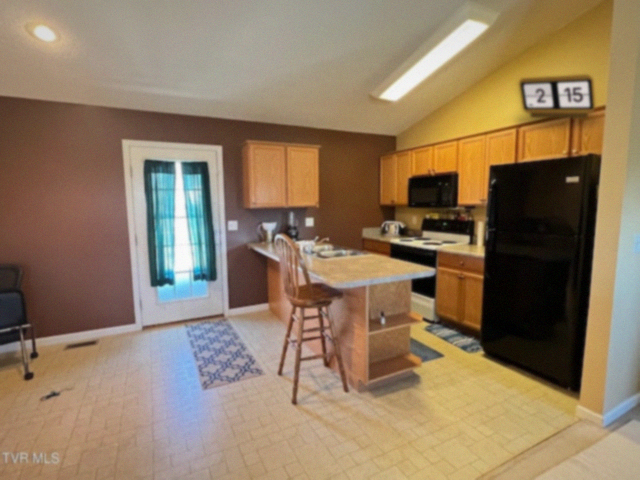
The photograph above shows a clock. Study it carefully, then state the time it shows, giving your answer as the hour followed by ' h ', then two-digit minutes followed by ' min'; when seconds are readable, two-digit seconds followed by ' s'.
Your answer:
2 h 15 min
